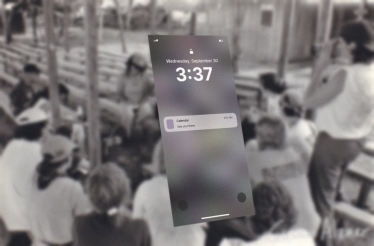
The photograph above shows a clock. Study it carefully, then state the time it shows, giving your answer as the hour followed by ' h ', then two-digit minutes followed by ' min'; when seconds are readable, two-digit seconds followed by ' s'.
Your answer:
3 h 37 min
